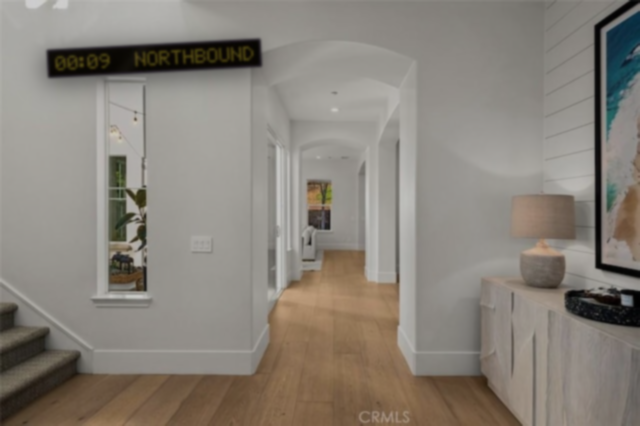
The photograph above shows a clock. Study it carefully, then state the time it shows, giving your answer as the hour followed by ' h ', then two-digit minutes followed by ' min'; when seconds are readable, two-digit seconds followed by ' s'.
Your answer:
0 h 09 min
